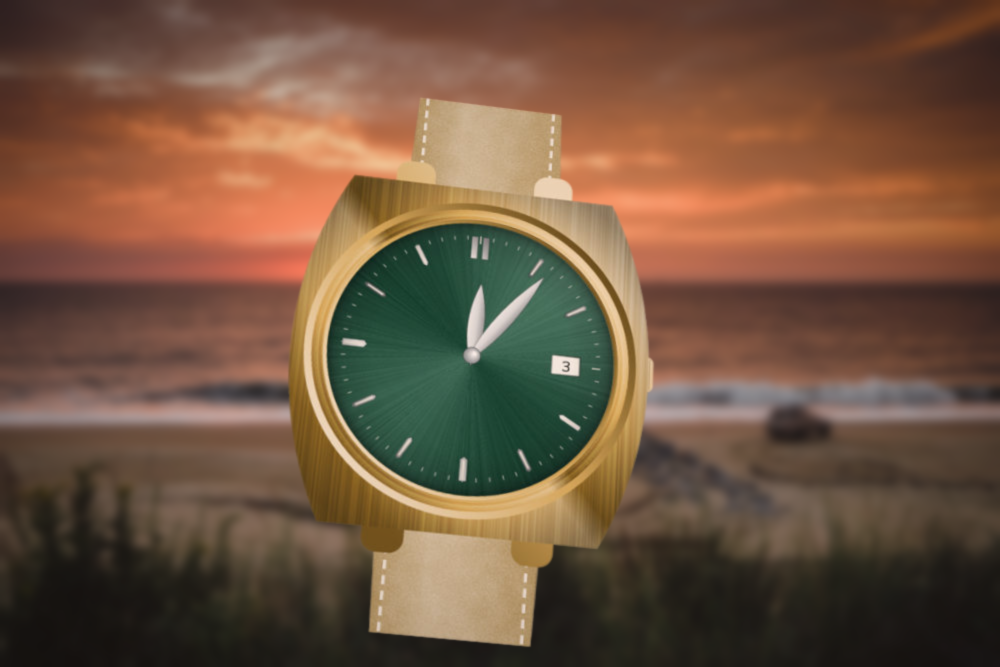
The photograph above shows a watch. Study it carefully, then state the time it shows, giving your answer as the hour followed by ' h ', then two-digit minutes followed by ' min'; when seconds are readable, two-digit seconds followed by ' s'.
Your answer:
12 h 06 min
